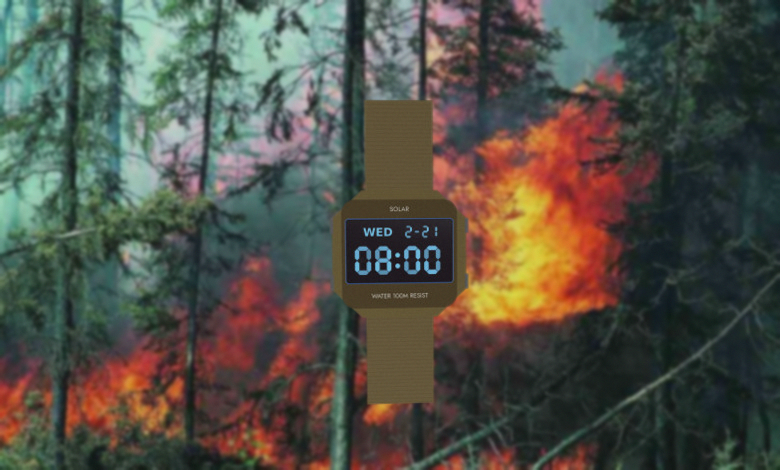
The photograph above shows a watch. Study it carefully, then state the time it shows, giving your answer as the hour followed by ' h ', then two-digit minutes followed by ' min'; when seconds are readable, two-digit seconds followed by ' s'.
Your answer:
8 h 00 min
